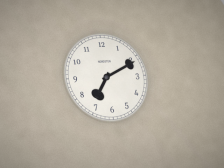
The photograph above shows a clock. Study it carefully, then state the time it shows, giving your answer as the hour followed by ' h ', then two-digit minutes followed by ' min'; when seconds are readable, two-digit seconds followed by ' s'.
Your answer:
7 h 11 min
